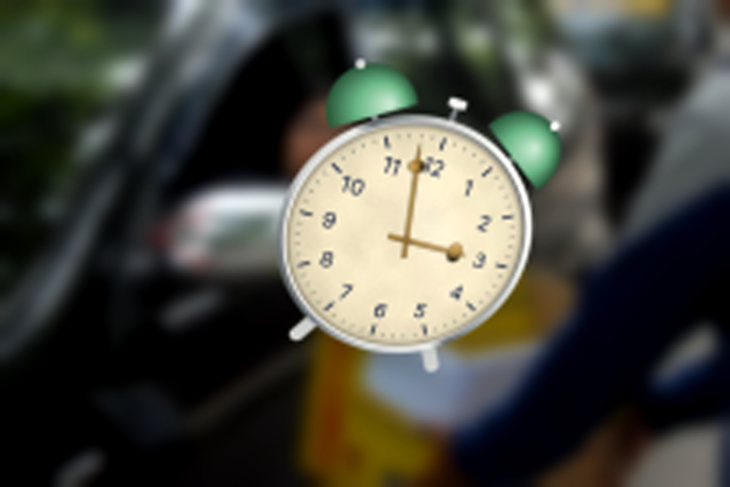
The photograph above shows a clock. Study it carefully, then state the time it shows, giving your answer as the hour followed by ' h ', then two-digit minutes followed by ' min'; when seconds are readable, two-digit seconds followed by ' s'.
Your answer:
2 h 58 min
